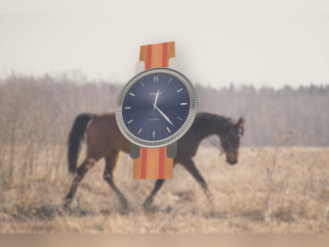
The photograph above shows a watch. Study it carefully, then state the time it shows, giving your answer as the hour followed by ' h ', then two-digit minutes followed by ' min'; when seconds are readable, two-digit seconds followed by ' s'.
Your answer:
12 h 23 min
